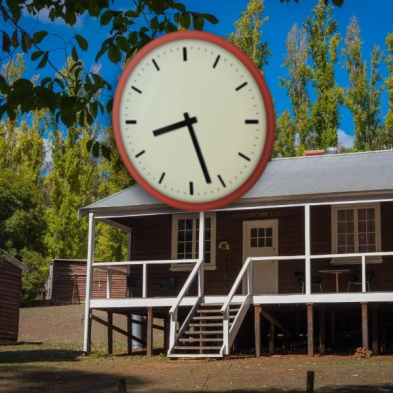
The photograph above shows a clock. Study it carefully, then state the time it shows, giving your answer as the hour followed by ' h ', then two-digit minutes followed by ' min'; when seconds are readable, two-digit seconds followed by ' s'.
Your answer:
8 h 27 min
